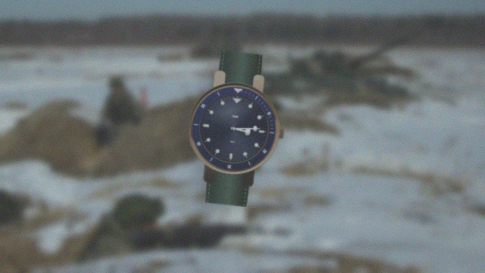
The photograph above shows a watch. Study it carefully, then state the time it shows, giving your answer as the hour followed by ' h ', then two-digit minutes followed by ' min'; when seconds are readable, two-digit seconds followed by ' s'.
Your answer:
3 h 14 min
